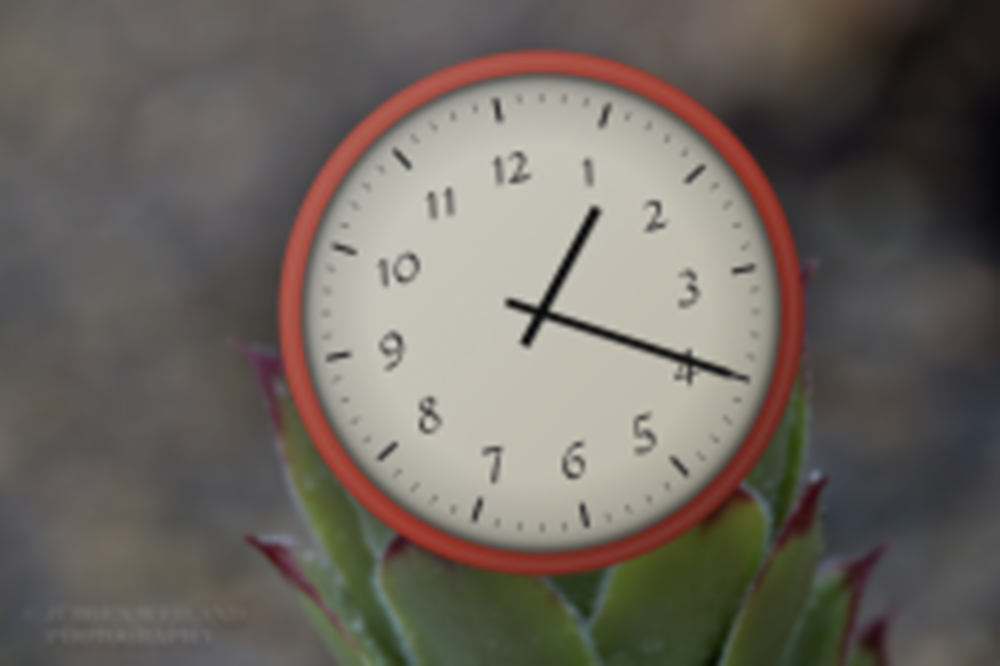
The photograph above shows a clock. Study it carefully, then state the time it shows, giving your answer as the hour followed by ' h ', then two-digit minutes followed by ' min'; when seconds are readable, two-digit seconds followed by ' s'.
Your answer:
1 h 20 min
